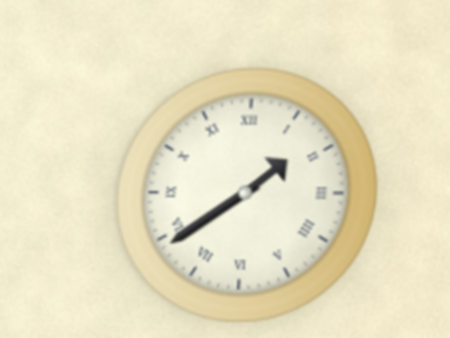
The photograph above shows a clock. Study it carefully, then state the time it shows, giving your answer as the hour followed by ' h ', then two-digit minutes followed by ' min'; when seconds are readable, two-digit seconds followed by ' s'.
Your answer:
1 h 39 min
